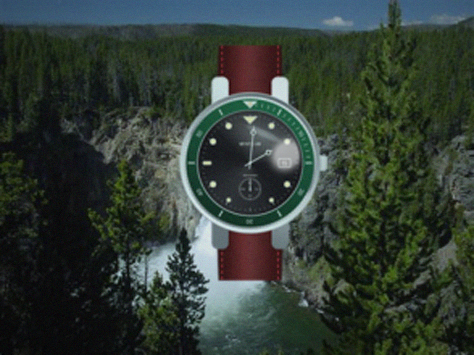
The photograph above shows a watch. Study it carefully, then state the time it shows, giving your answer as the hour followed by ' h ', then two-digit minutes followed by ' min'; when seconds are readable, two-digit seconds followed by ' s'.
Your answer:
2 h 01 min
